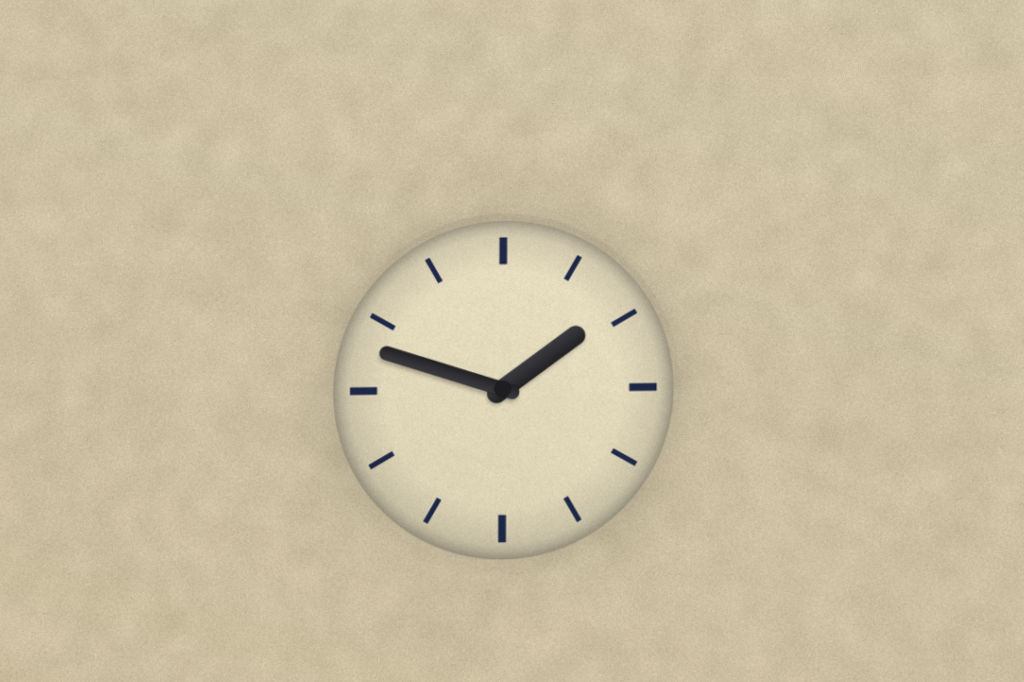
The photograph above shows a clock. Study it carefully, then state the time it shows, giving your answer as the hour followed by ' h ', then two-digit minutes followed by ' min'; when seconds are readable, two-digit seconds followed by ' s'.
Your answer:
1 h 48 min
